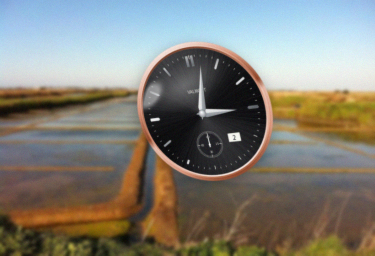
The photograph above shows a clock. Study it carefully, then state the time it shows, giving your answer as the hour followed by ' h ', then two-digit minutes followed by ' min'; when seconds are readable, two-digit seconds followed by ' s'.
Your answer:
3 h 02 min
